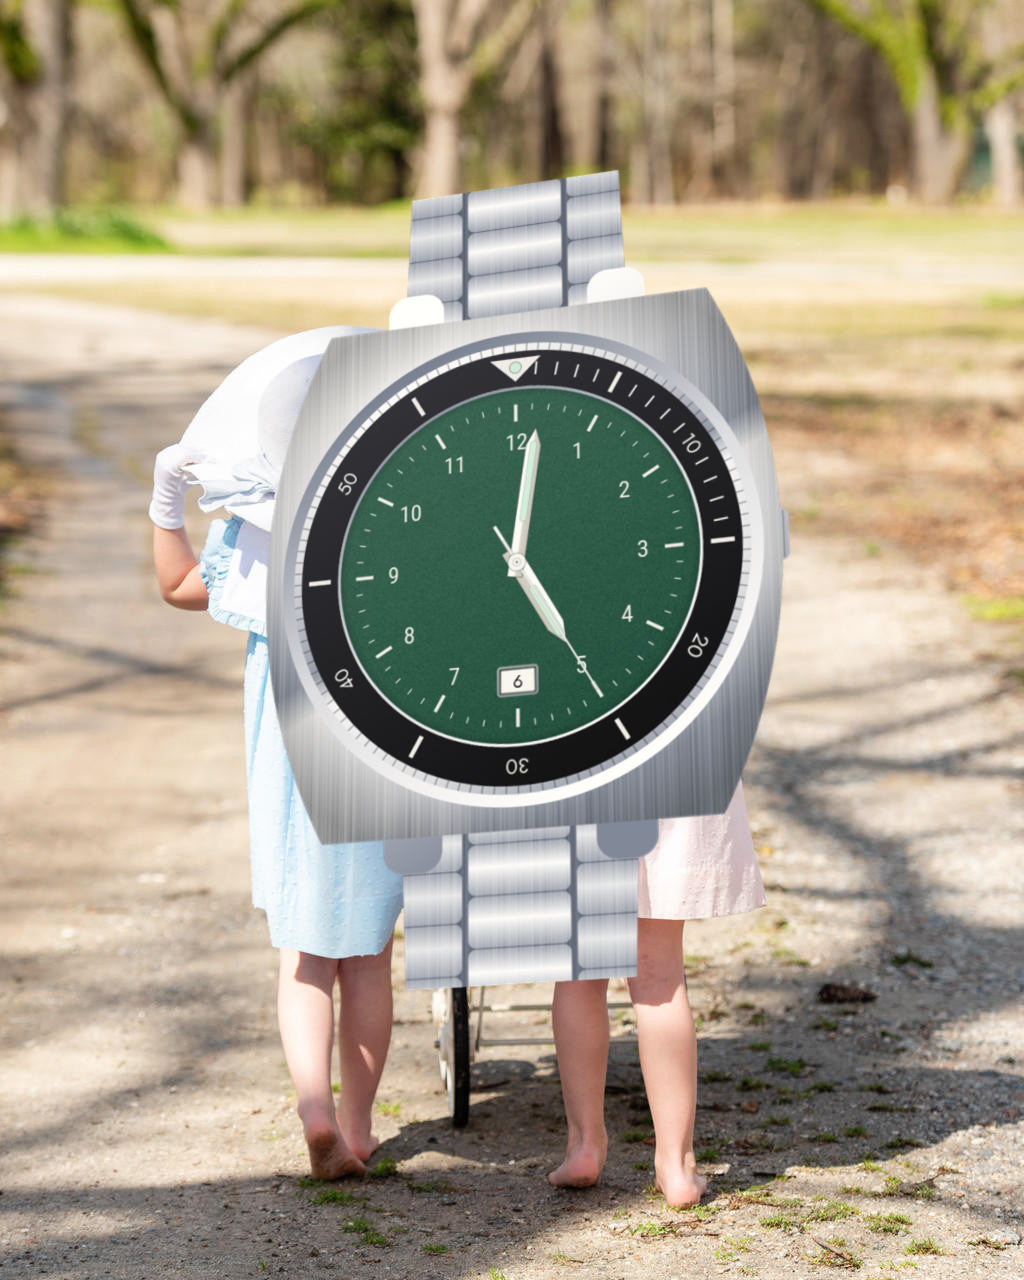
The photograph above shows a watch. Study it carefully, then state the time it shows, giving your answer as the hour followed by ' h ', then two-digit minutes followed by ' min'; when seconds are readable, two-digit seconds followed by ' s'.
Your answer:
5 h 01 min 25 s
